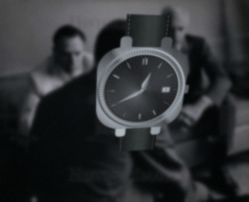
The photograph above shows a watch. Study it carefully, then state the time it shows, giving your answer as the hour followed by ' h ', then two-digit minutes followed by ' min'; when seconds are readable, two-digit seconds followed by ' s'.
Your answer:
12 h 40 min
